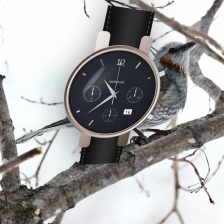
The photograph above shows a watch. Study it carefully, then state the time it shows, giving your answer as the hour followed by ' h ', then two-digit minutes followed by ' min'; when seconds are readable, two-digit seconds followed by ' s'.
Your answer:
10 h 38 min
